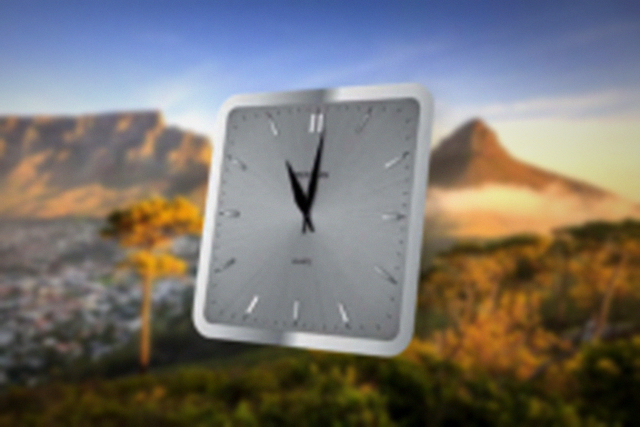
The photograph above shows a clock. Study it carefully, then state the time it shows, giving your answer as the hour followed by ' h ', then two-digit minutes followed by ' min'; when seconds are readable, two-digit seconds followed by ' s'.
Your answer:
11 h 01 min
